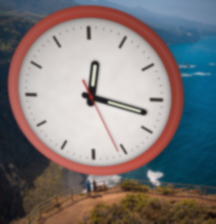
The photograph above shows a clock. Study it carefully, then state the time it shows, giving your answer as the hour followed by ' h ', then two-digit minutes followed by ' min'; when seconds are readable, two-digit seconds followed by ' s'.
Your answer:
12 h 17 min 26 s
